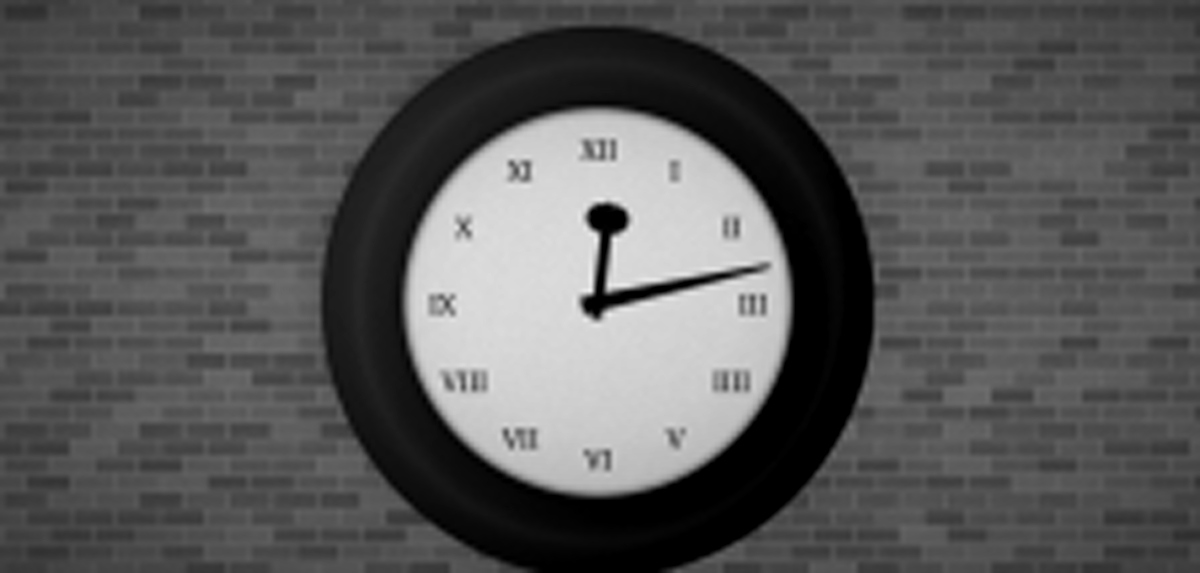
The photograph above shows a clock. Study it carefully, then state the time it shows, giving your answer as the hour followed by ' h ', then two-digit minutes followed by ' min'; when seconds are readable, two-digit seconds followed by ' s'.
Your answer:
12 h 13 min
